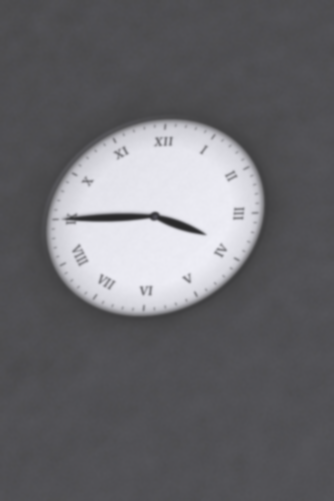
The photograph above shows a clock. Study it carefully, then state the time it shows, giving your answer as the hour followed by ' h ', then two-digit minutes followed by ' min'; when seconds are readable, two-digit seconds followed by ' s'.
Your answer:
3 h 45 min
